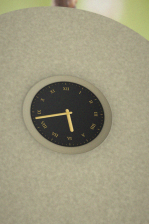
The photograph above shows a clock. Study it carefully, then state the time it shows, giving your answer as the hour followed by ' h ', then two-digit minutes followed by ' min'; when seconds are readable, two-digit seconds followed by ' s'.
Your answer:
5 h 43 min
